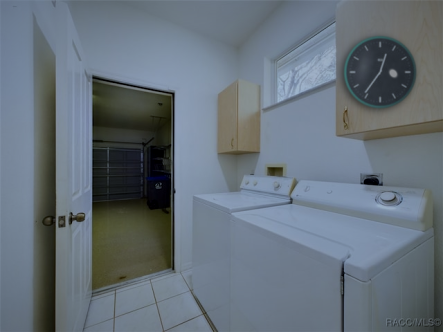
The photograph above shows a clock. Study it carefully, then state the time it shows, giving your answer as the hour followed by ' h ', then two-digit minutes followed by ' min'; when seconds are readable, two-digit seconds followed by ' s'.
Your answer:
12 h 36 min
